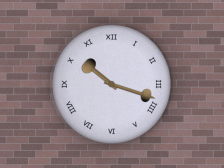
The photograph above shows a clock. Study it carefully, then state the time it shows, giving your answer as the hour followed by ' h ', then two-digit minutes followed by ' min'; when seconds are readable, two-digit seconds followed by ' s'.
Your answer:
10 h 18 min
